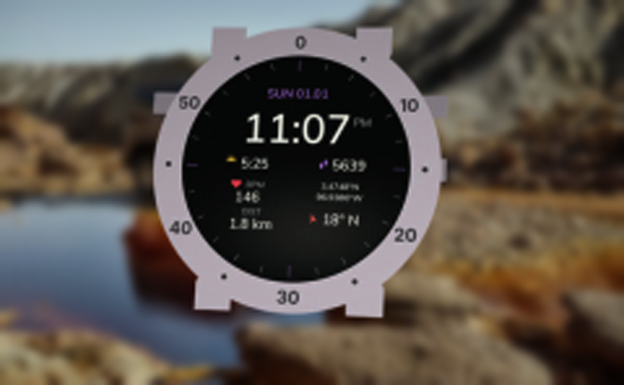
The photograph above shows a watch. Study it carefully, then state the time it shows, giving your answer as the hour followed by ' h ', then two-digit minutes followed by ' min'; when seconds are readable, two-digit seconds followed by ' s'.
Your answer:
11 h 07 min
